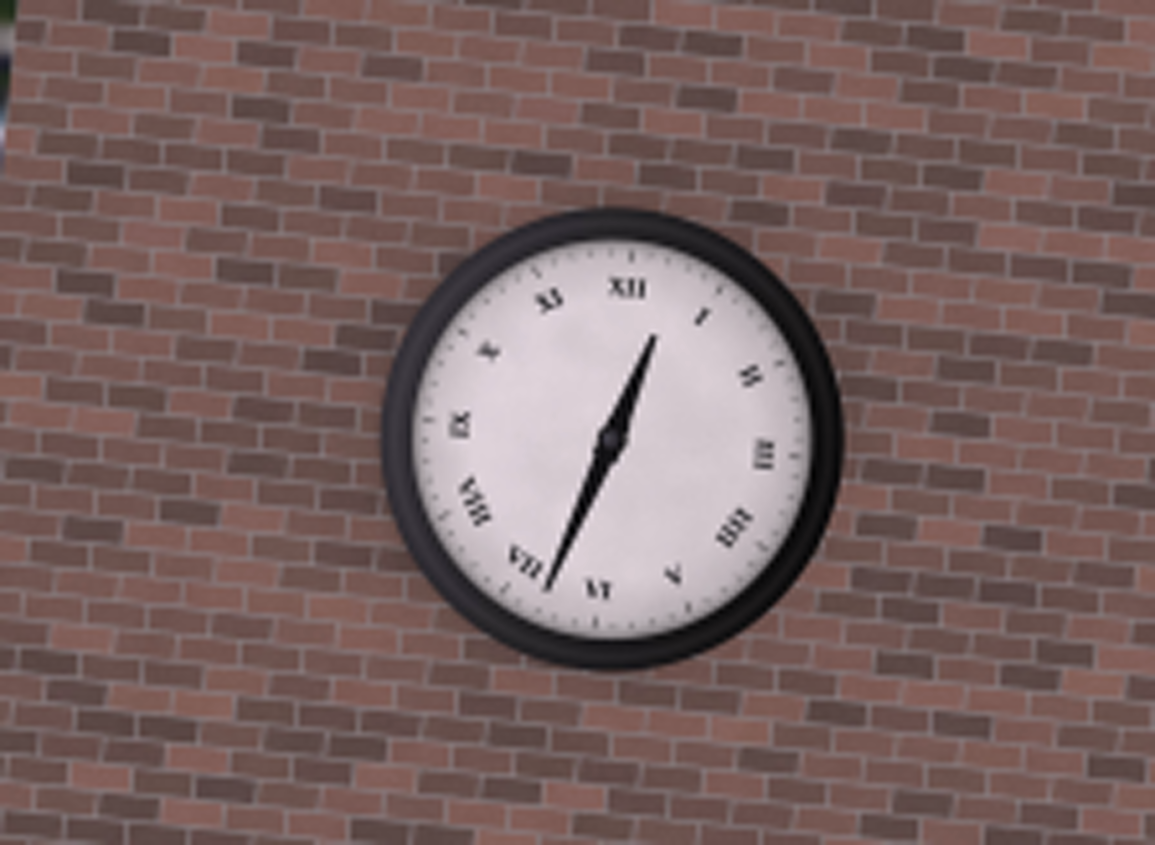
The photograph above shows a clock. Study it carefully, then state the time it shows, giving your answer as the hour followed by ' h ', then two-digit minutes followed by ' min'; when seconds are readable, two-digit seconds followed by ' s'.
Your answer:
12 h 33 min
